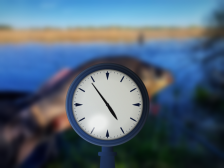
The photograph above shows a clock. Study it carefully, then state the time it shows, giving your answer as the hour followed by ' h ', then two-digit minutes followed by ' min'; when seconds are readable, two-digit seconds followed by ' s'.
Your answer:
4 h 54 min
